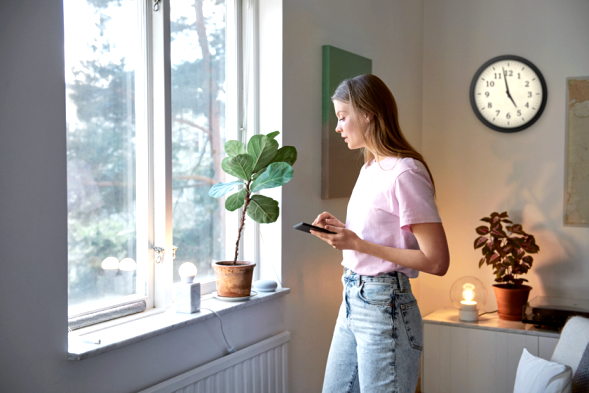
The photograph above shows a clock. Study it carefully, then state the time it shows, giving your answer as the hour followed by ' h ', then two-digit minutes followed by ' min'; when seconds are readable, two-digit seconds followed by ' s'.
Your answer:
4 h 58 min
